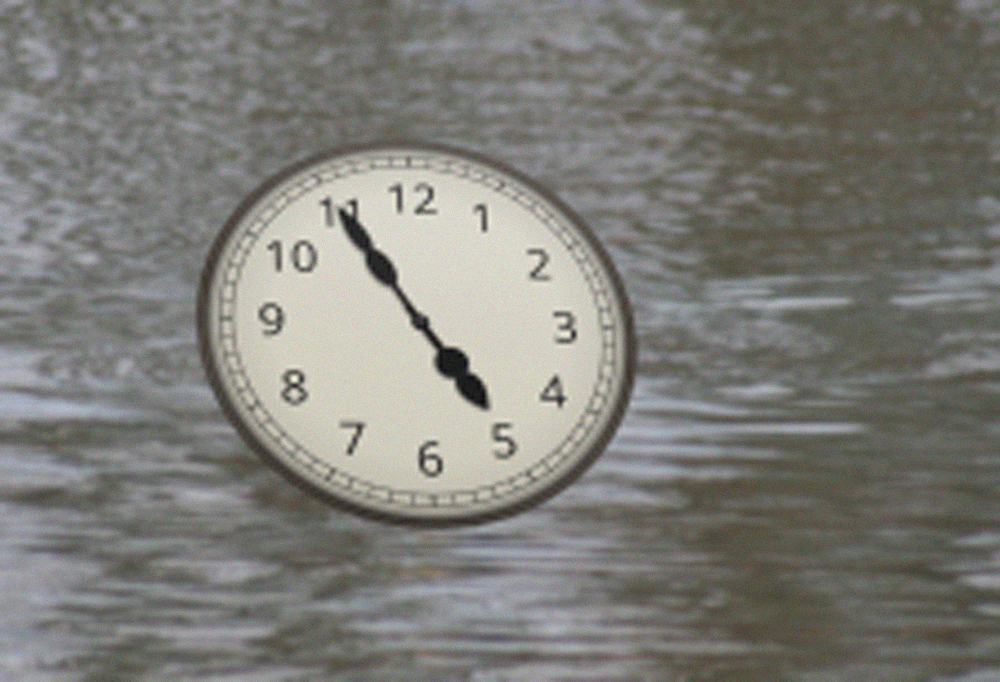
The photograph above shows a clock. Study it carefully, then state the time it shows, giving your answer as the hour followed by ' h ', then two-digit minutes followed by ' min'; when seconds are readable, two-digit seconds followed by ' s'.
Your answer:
4 h 55 min
